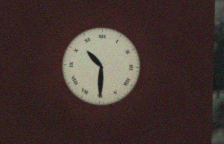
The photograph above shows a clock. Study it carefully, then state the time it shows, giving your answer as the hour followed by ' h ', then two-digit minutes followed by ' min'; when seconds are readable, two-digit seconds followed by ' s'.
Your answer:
10 h 30 min
